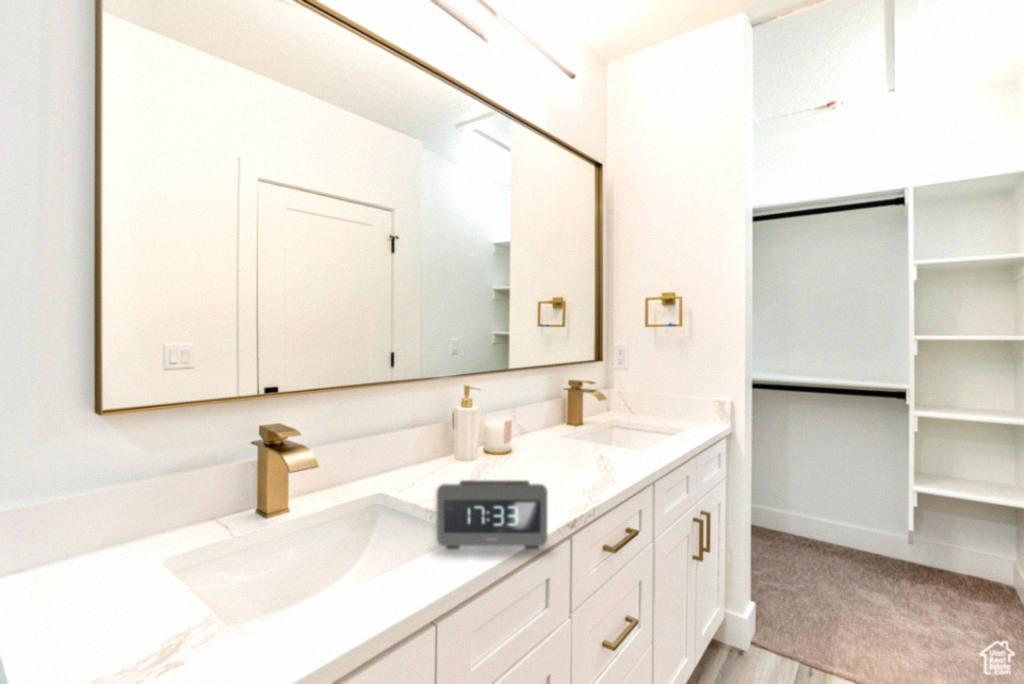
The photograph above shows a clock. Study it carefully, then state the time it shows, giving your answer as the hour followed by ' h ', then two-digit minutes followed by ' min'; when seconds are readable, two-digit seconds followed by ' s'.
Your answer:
17 h 33 min
